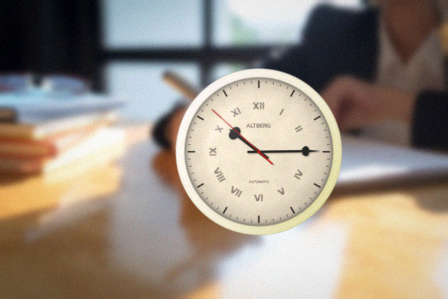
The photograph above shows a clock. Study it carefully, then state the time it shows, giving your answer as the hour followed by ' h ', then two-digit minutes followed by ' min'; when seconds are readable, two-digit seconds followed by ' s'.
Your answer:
10 h 14 min 52 s
